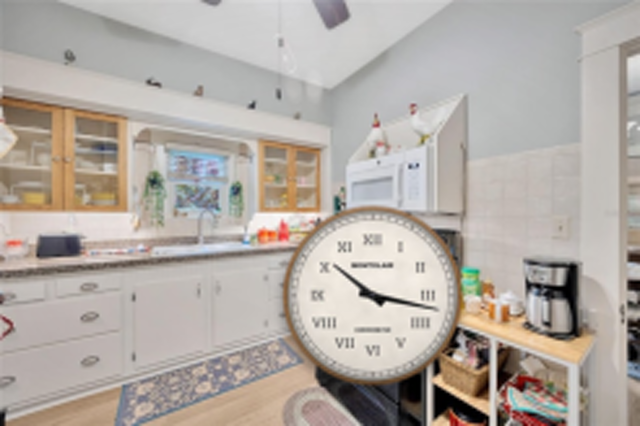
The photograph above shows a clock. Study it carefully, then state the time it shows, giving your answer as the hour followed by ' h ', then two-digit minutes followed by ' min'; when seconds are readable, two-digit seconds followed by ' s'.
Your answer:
10 h 17 min
